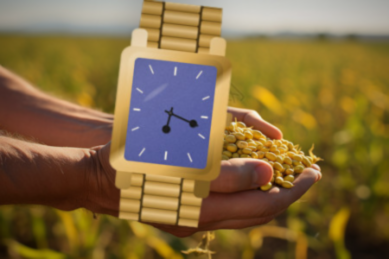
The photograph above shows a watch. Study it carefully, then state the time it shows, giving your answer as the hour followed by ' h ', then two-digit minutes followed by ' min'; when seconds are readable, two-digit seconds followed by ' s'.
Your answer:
6 h 18 min
